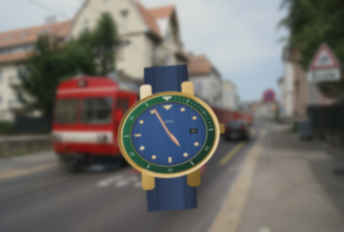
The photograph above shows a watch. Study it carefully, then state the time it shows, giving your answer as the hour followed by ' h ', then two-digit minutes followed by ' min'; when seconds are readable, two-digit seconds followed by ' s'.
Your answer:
4 h 56 min
